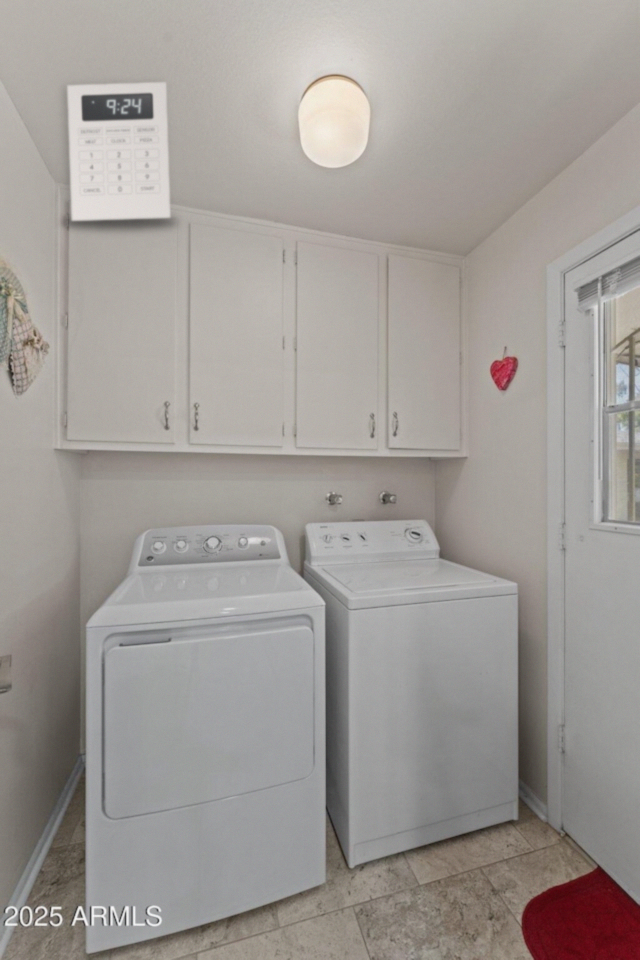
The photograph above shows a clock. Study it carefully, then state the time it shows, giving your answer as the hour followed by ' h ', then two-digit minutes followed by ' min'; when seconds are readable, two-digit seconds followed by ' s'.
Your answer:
9 h 24 min
